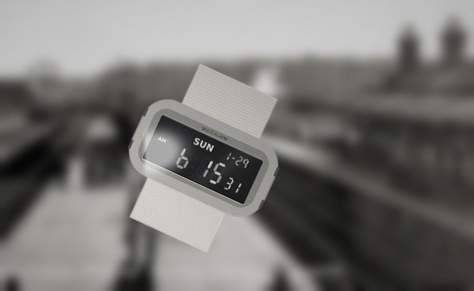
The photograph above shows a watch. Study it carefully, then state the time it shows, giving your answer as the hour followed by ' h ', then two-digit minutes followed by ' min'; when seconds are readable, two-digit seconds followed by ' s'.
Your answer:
6 h 15 min 31 s
